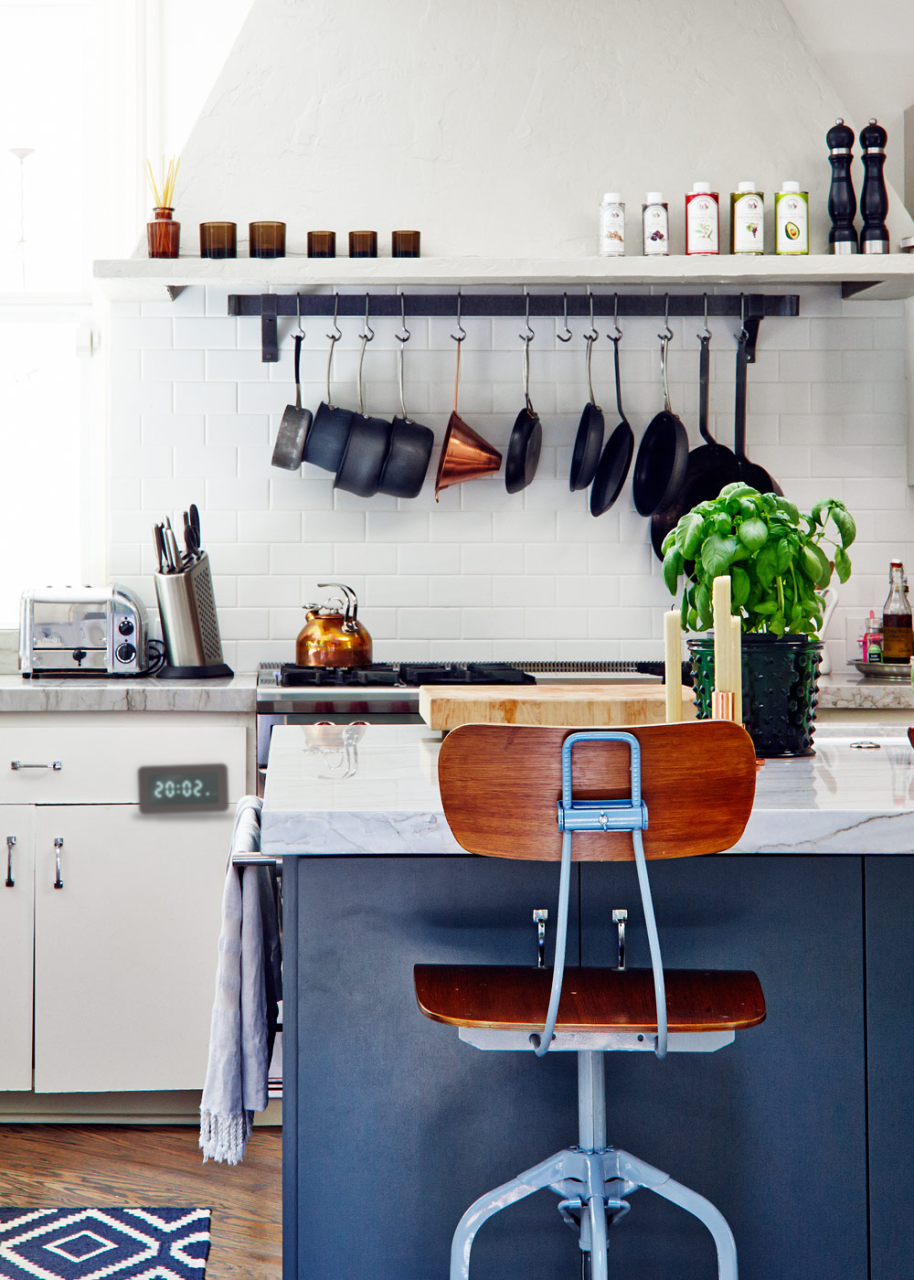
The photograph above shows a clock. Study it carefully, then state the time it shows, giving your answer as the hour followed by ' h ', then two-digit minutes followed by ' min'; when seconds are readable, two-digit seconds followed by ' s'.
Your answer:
20 h 02 min
